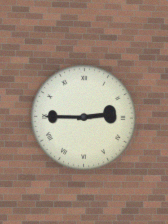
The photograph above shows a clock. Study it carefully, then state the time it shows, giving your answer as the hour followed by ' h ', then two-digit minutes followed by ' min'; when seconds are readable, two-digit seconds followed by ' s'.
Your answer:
2 h 45 min
